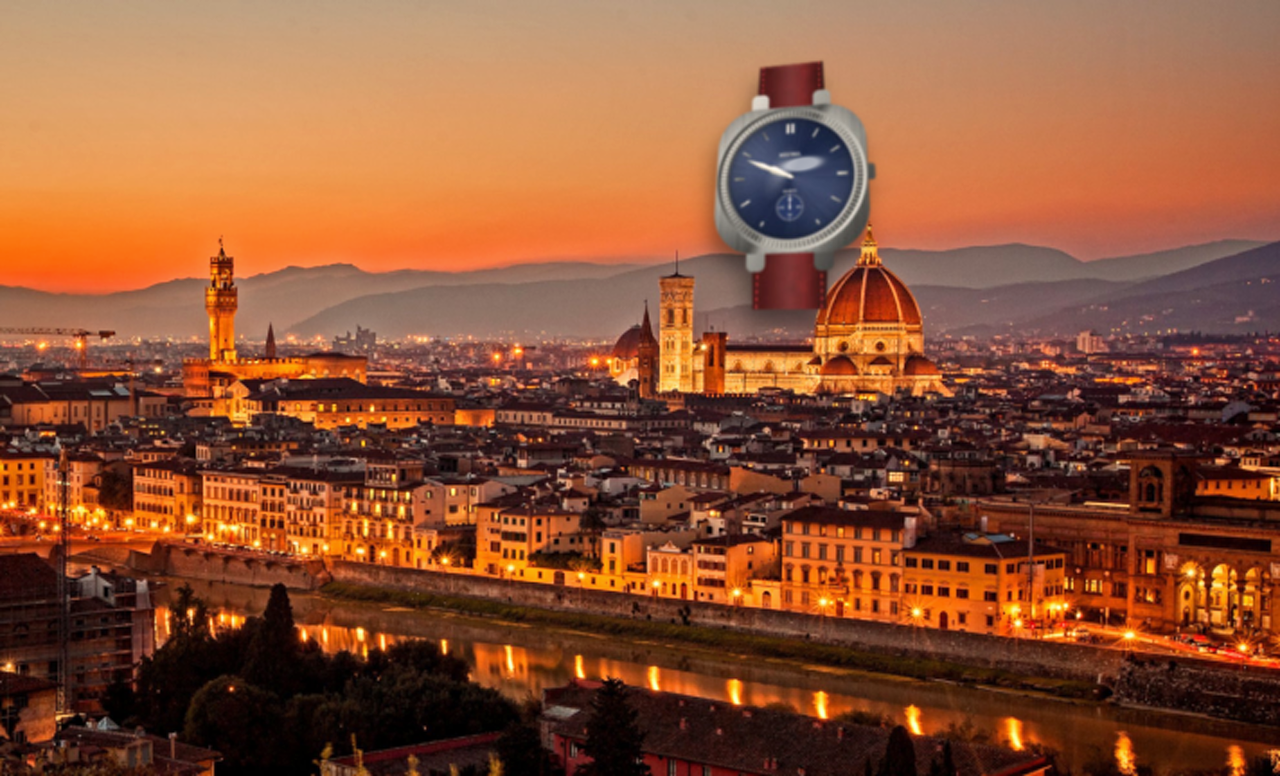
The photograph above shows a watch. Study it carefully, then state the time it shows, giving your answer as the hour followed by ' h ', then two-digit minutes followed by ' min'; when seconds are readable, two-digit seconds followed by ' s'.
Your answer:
9 h 49 min
